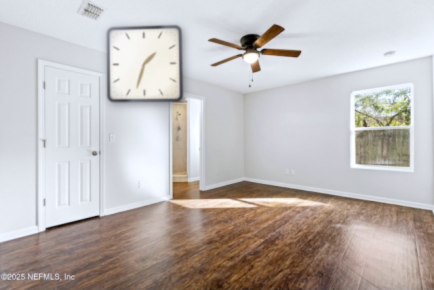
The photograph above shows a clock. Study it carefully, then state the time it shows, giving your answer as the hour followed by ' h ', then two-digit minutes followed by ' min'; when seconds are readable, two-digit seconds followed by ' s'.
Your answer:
1 h 33 min
